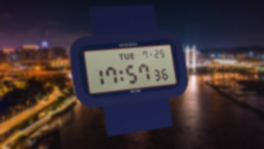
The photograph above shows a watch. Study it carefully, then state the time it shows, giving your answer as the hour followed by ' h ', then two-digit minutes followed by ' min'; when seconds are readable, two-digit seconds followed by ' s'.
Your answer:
17 h 57 min 36 s
